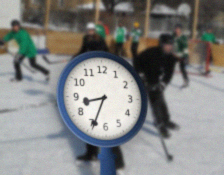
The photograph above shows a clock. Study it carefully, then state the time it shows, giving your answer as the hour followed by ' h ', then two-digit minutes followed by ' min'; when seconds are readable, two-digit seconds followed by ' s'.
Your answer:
8 h 34 min
